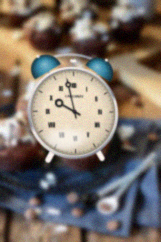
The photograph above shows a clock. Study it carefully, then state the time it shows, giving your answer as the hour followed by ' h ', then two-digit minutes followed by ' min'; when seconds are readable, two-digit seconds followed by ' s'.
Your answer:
9 h 58 min
